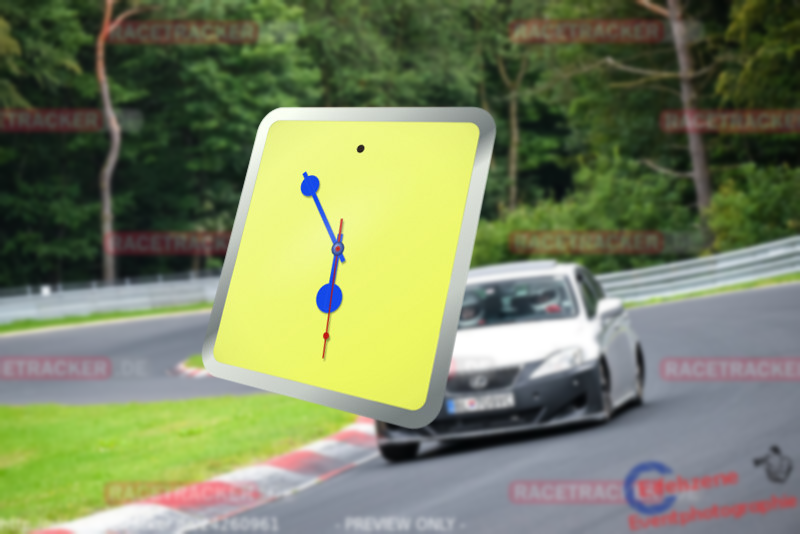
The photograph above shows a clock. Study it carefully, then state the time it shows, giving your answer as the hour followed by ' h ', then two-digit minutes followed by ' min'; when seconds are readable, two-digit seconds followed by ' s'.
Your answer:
5 h 53 min 29 s
